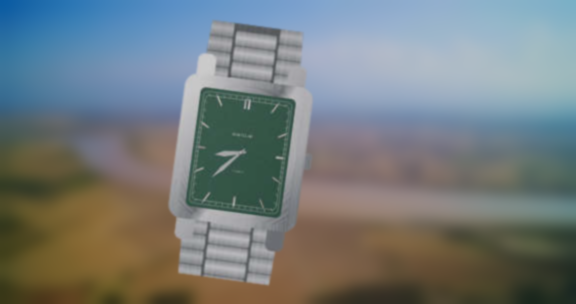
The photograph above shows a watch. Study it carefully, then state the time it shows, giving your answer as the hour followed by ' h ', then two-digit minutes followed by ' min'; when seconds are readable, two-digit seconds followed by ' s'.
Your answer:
8 h 37 min
